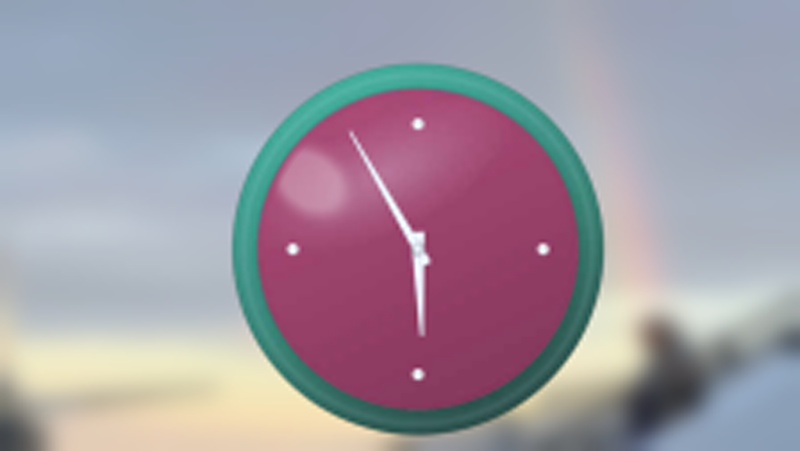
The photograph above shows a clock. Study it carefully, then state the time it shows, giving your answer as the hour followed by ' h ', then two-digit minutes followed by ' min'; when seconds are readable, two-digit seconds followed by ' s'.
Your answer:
5 h 55 min
